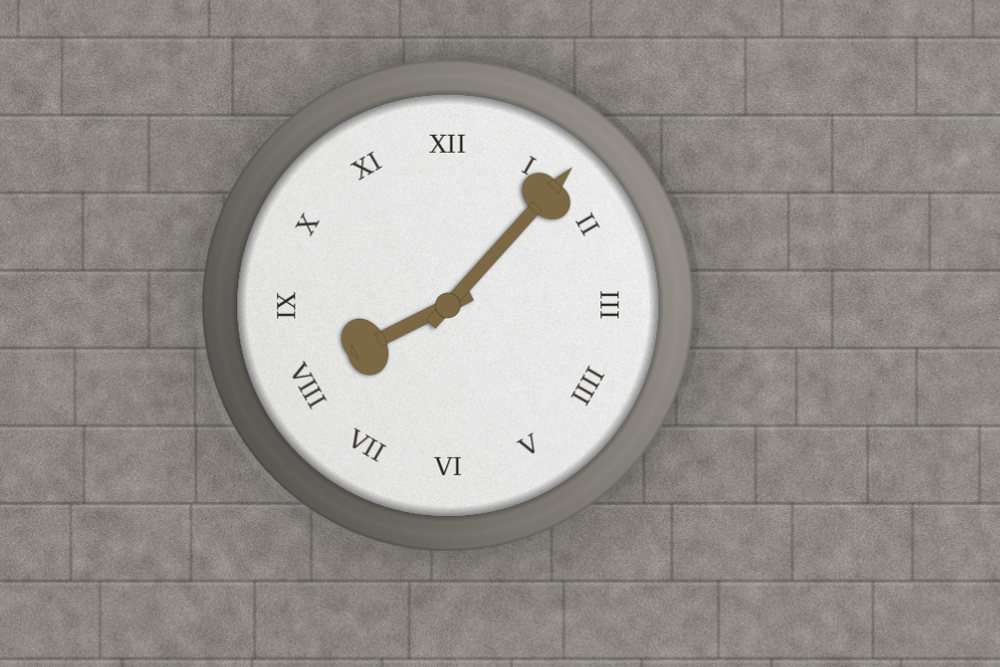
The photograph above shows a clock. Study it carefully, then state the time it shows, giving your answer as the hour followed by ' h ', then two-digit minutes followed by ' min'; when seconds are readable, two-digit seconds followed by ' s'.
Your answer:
8 h 07 min
